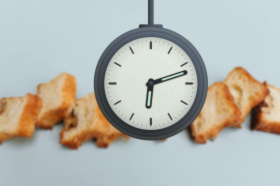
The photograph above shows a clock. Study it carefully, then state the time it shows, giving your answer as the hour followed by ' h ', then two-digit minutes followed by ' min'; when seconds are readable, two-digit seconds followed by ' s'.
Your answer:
6 h 12 min
